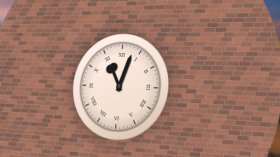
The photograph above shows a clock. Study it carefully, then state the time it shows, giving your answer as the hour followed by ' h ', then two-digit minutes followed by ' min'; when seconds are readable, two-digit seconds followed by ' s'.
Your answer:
11 h 03 min
